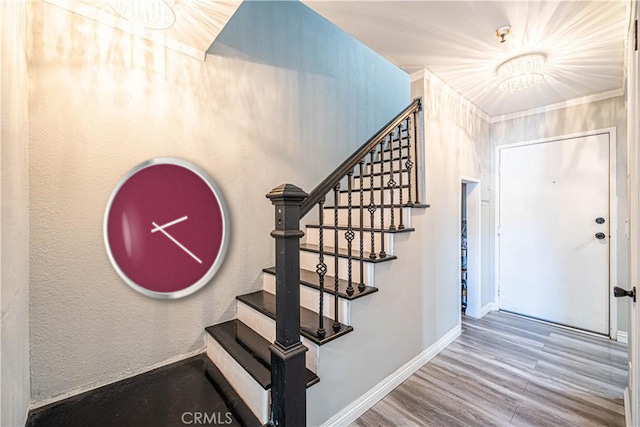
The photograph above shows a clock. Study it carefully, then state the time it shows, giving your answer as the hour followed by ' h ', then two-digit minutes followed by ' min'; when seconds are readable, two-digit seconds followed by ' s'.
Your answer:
2 h 21 min
